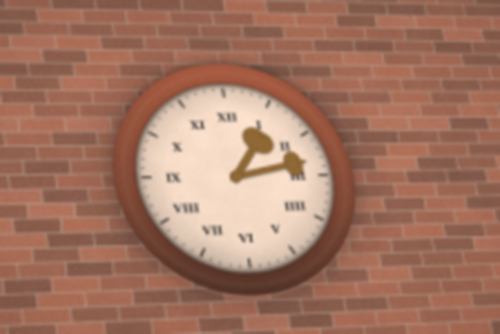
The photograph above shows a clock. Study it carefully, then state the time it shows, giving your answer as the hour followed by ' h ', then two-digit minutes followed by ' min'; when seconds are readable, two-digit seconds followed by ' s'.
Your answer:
1 h 13 min
